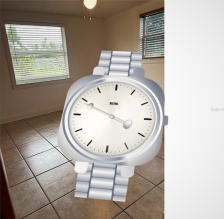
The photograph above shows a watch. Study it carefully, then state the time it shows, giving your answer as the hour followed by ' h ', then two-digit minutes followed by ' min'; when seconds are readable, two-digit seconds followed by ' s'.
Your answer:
3 h 49 min
